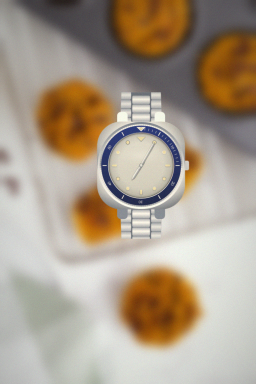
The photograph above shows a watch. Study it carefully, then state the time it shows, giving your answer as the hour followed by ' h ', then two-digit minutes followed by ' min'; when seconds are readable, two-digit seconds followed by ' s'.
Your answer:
7 h 05 min
